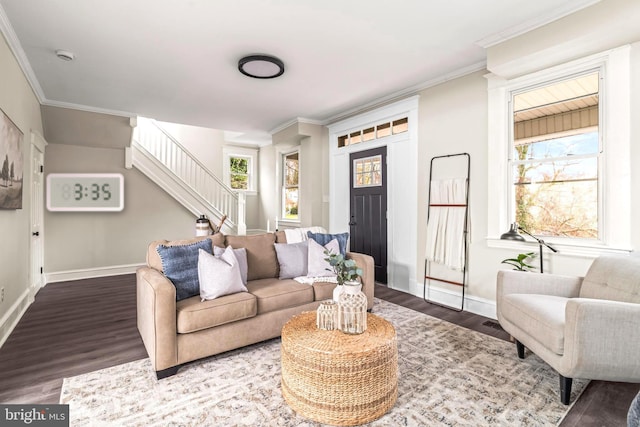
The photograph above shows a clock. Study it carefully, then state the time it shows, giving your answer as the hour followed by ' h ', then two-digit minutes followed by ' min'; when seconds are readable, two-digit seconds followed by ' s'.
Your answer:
3 h 35 min
